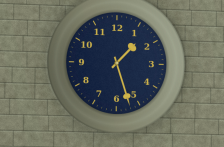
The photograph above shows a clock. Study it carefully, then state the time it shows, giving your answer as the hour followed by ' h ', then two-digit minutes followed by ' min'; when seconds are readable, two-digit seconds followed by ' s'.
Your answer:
1 h 27 min
